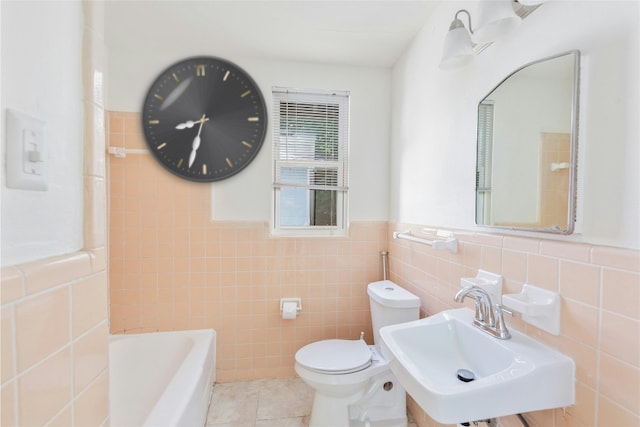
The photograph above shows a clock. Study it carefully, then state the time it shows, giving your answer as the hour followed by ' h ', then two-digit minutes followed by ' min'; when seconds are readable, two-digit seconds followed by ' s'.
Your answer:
8 h 33 min
